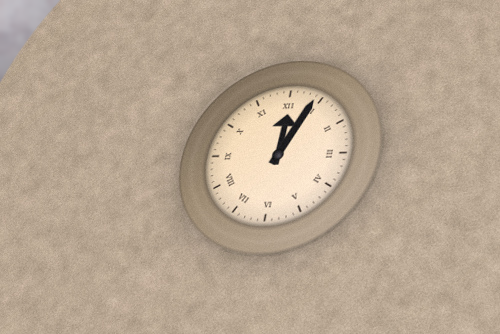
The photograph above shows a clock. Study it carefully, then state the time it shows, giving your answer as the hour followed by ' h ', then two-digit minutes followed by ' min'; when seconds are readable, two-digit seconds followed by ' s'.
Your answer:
12 h 04 min
